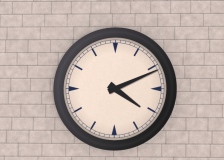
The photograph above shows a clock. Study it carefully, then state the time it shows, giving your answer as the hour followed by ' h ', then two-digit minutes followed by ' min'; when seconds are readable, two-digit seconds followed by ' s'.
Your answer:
4 h 11 min
